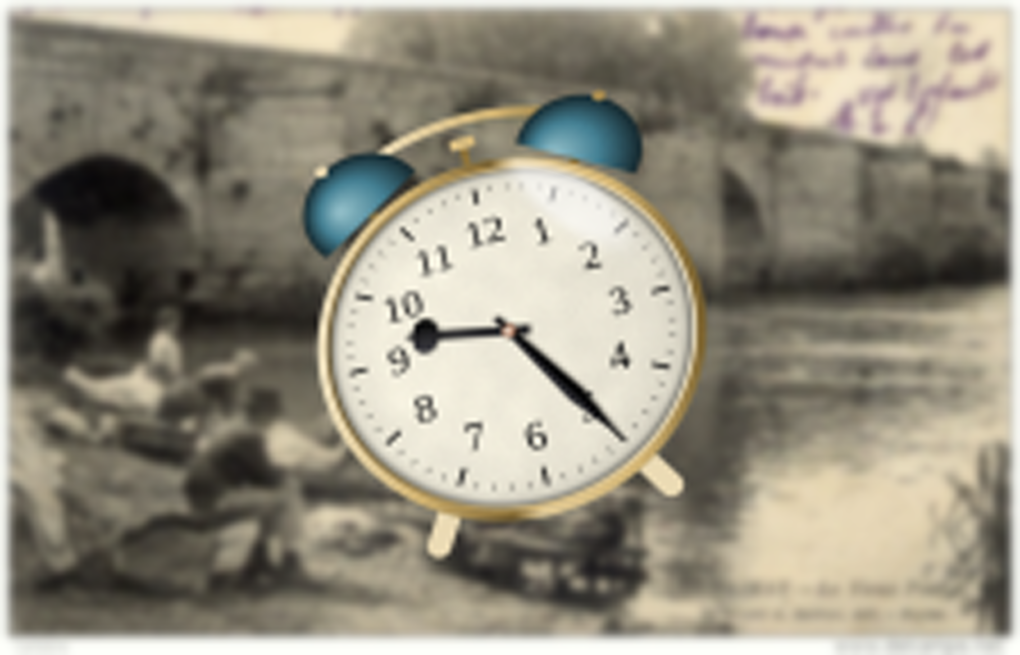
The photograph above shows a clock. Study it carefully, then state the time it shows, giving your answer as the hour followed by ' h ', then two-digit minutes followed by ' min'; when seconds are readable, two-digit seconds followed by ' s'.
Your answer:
9 h 25 min
